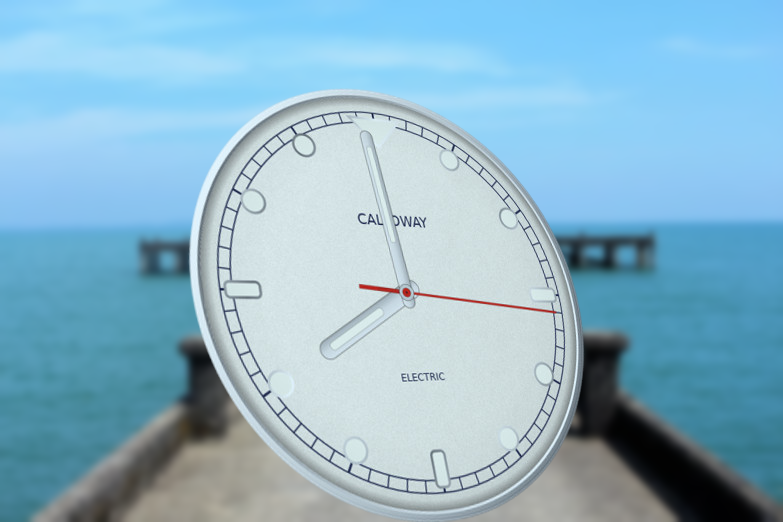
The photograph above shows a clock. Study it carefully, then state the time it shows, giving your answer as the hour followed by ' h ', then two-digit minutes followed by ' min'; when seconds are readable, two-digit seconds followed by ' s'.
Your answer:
7 h 59 min 16 s
